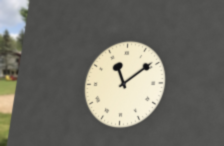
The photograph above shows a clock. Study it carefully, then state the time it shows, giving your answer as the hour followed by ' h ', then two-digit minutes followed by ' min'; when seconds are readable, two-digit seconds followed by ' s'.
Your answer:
11 h 09 min
